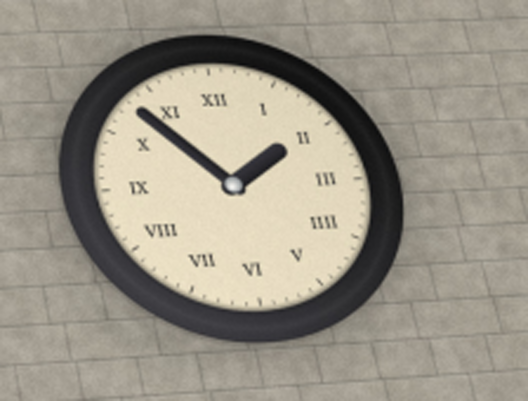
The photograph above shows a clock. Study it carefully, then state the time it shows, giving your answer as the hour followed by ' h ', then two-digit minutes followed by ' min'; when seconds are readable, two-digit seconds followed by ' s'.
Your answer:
1 h 53 min
